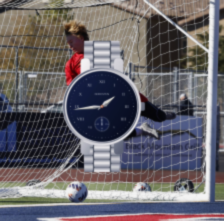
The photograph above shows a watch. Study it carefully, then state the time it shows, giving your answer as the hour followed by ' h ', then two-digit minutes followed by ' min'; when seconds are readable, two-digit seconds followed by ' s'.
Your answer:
1 h 44 min
